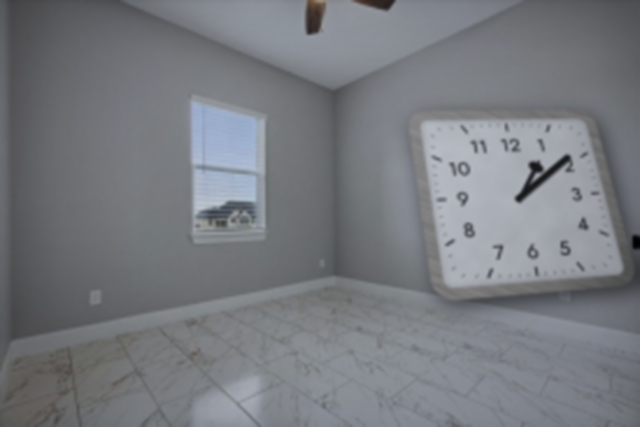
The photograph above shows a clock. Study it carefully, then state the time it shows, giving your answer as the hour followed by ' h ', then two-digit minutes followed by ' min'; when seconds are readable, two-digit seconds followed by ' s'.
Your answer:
1 h 09 min
